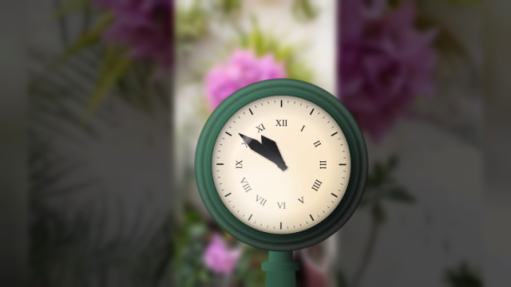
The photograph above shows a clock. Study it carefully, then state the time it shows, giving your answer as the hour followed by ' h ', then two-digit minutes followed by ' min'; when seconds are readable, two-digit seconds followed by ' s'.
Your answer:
10 h 51 min
